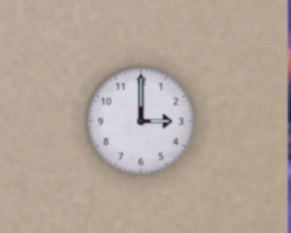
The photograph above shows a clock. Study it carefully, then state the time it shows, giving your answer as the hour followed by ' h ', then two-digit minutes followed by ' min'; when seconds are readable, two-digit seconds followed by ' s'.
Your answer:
3 h 00 min
